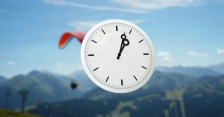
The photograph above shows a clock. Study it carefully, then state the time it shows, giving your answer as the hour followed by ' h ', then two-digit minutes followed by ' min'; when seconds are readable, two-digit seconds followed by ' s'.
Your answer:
1 h 03 min
